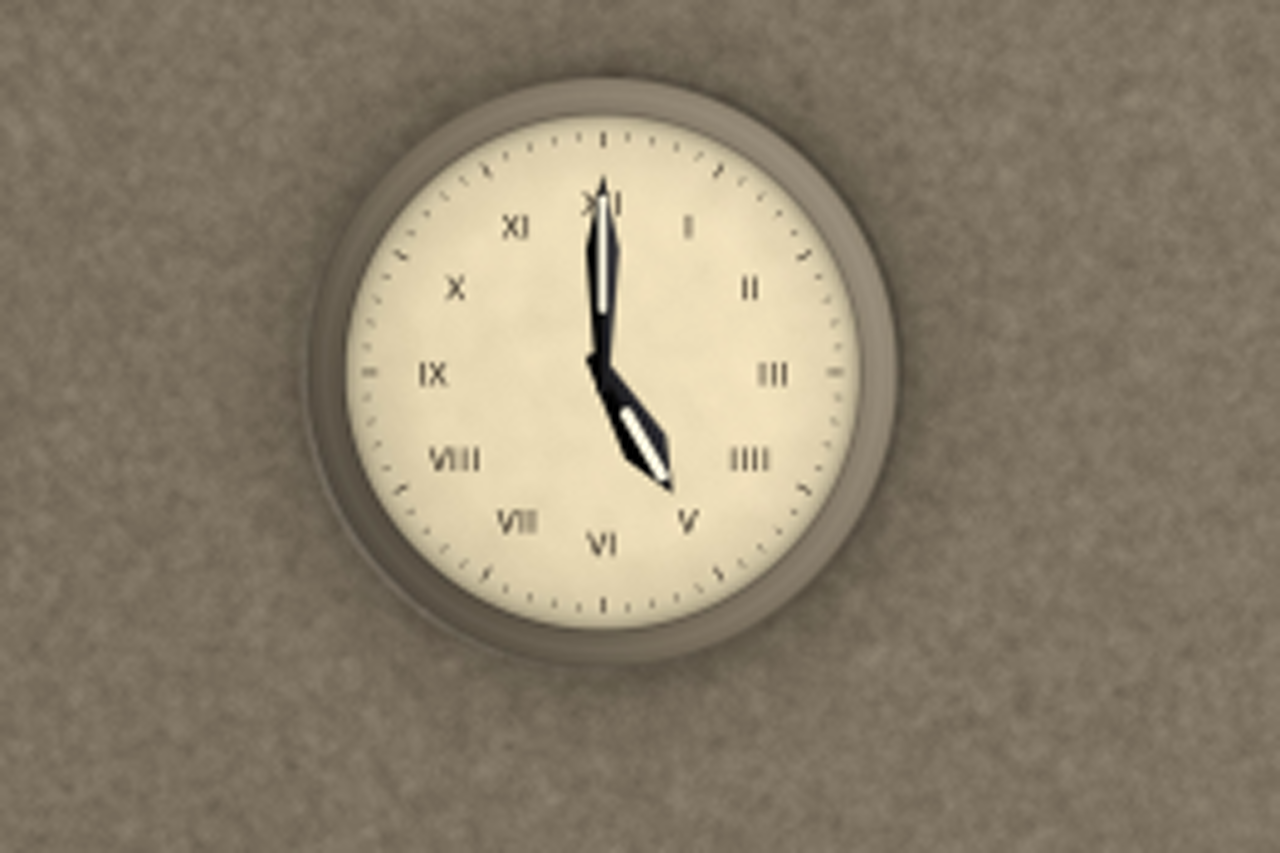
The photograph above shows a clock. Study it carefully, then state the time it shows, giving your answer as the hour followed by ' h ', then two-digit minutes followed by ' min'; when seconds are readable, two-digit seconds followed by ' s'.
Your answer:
5 h 00 min
